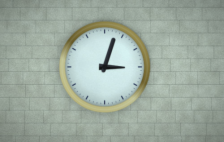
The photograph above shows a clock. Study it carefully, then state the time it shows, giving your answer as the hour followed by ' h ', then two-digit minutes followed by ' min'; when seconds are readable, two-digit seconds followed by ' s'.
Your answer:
3 h 03 min
